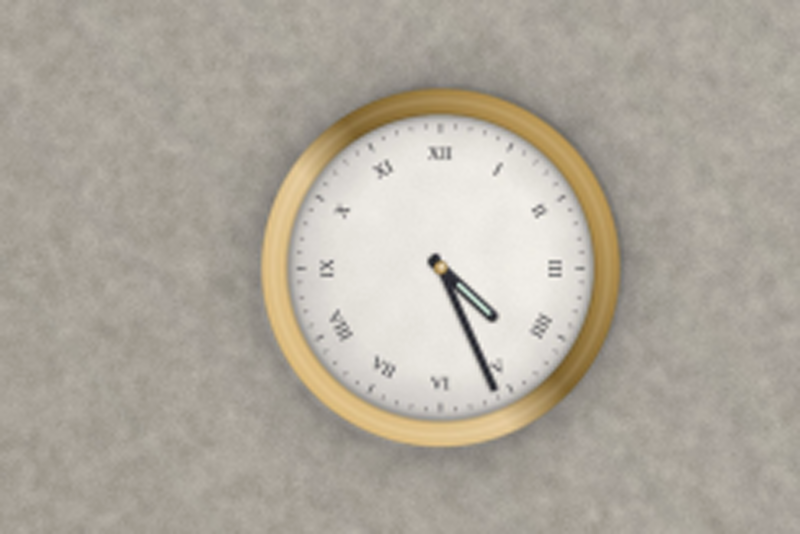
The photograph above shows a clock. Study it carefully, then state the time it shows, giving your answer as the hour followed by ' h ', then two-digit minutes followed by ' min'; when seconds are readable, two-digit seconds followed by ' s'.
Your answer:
4 h 26 min
